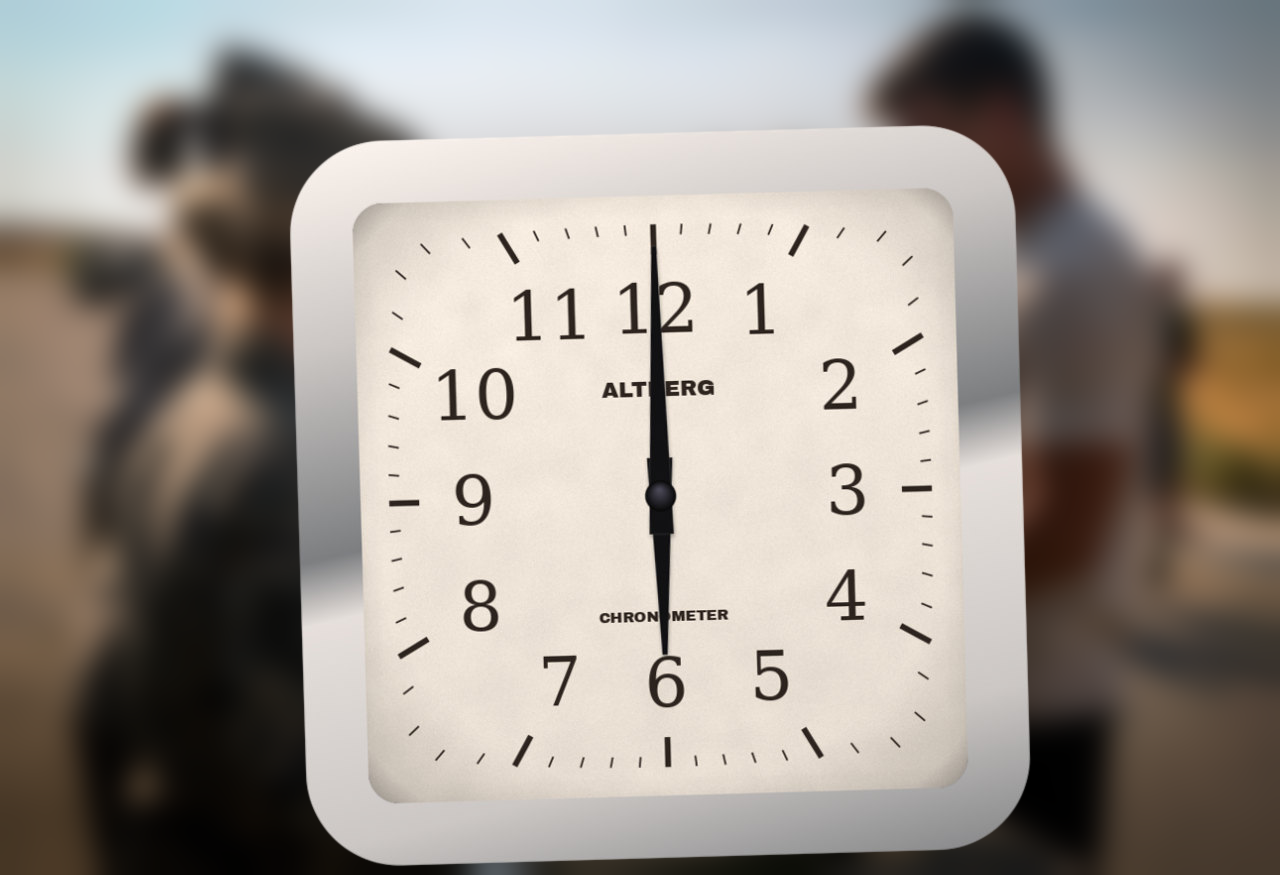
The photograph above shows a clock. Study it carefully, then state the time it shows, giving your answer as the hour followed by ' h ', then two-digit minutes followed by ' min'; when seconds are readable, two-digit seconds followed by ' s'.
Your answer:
6 h 00 min
